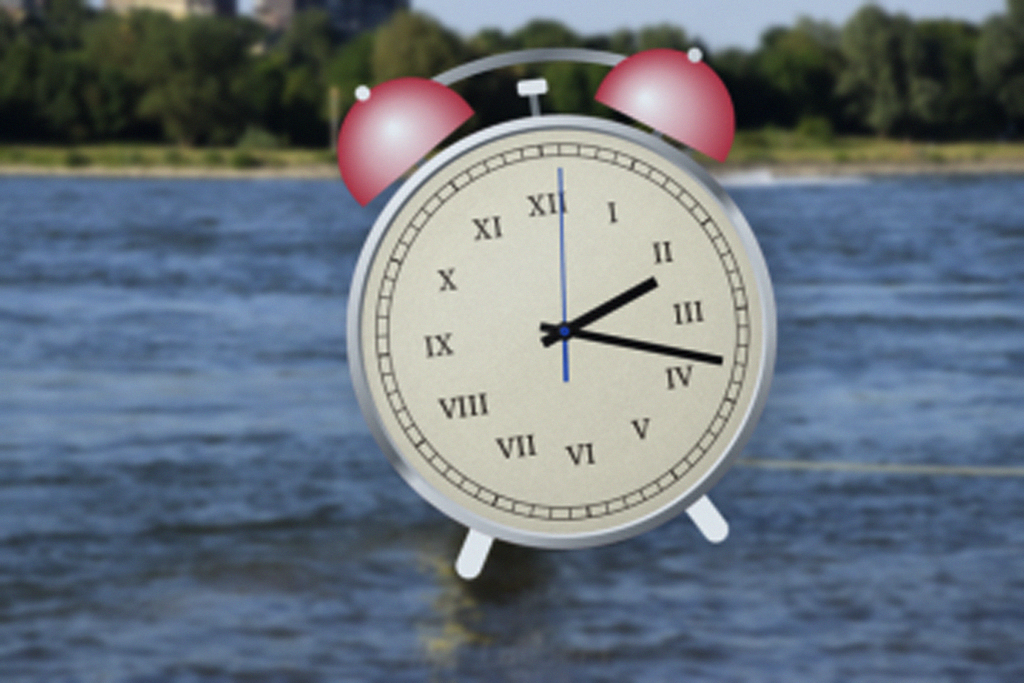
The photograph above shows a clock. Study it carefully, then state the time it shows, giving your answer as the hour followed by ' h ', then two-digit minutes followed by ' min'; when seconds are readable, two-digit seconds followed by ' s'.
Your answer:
2 h 18 min 01 s
